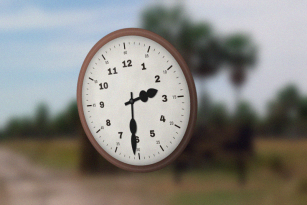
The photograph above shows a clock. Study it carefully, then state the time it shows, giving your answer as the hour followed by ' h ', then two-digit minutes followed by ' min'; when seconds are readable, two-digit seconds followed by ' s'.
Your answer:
2 h 31 min
